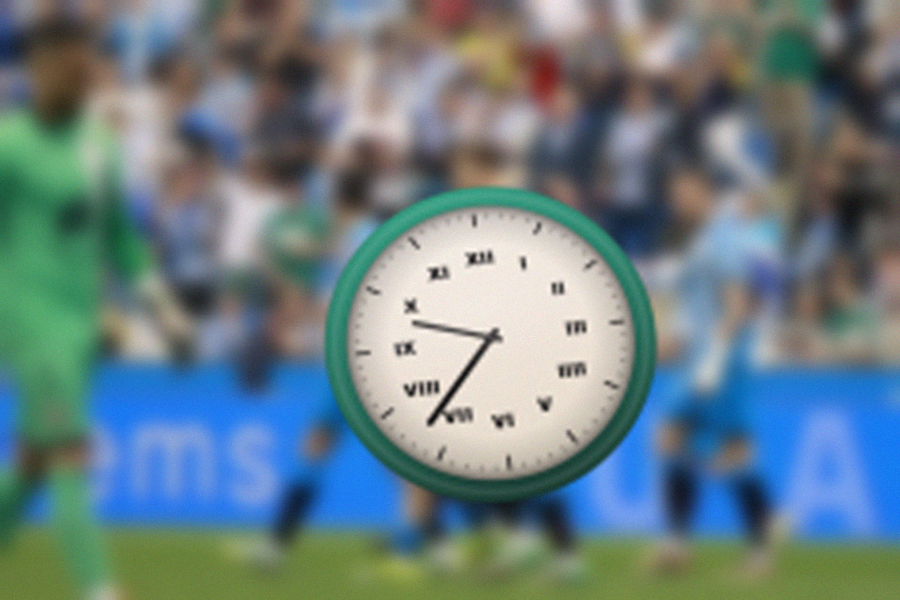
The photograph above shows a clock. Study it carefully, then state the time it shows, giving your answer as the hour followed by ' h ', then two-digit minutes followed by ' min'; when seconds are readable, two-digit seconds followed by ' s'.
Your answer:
9 h 37 min
